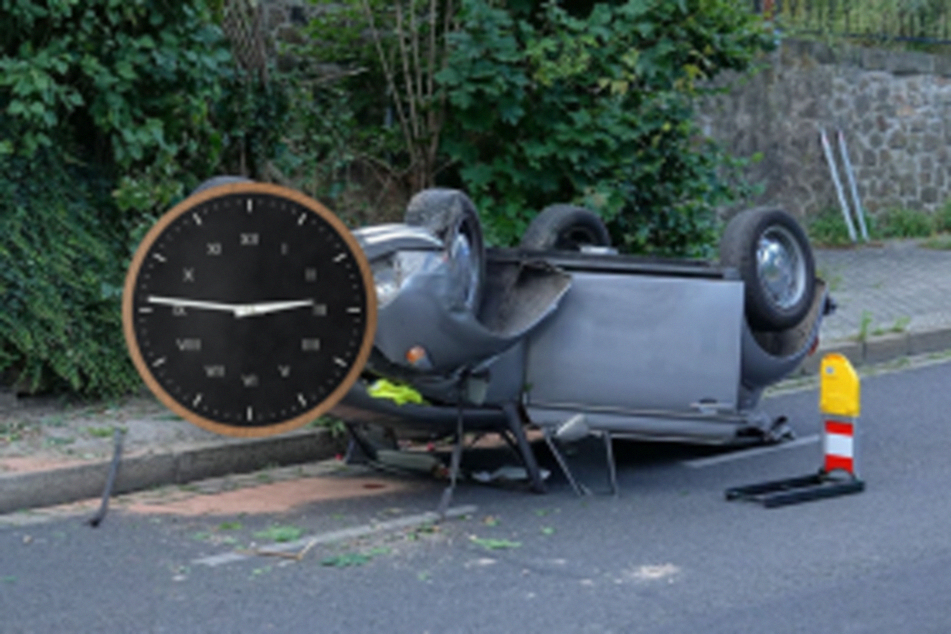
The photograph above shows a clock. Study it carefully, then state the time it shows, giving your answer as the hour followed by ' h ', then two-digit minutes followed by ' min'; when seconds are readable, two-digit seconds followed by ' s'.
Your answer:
2 h 46 min
